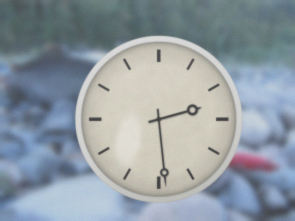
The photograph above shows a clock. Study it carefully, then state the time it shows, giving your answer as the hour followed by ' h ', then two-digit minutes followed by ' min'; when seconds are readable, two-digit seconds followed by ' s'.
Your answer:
2 h 29 min
